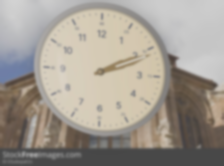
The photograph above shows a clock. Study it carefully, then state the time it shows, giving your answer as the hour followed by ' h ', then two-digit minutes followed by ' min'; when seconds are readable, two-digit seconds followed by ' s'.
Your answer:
2 h 11 min
